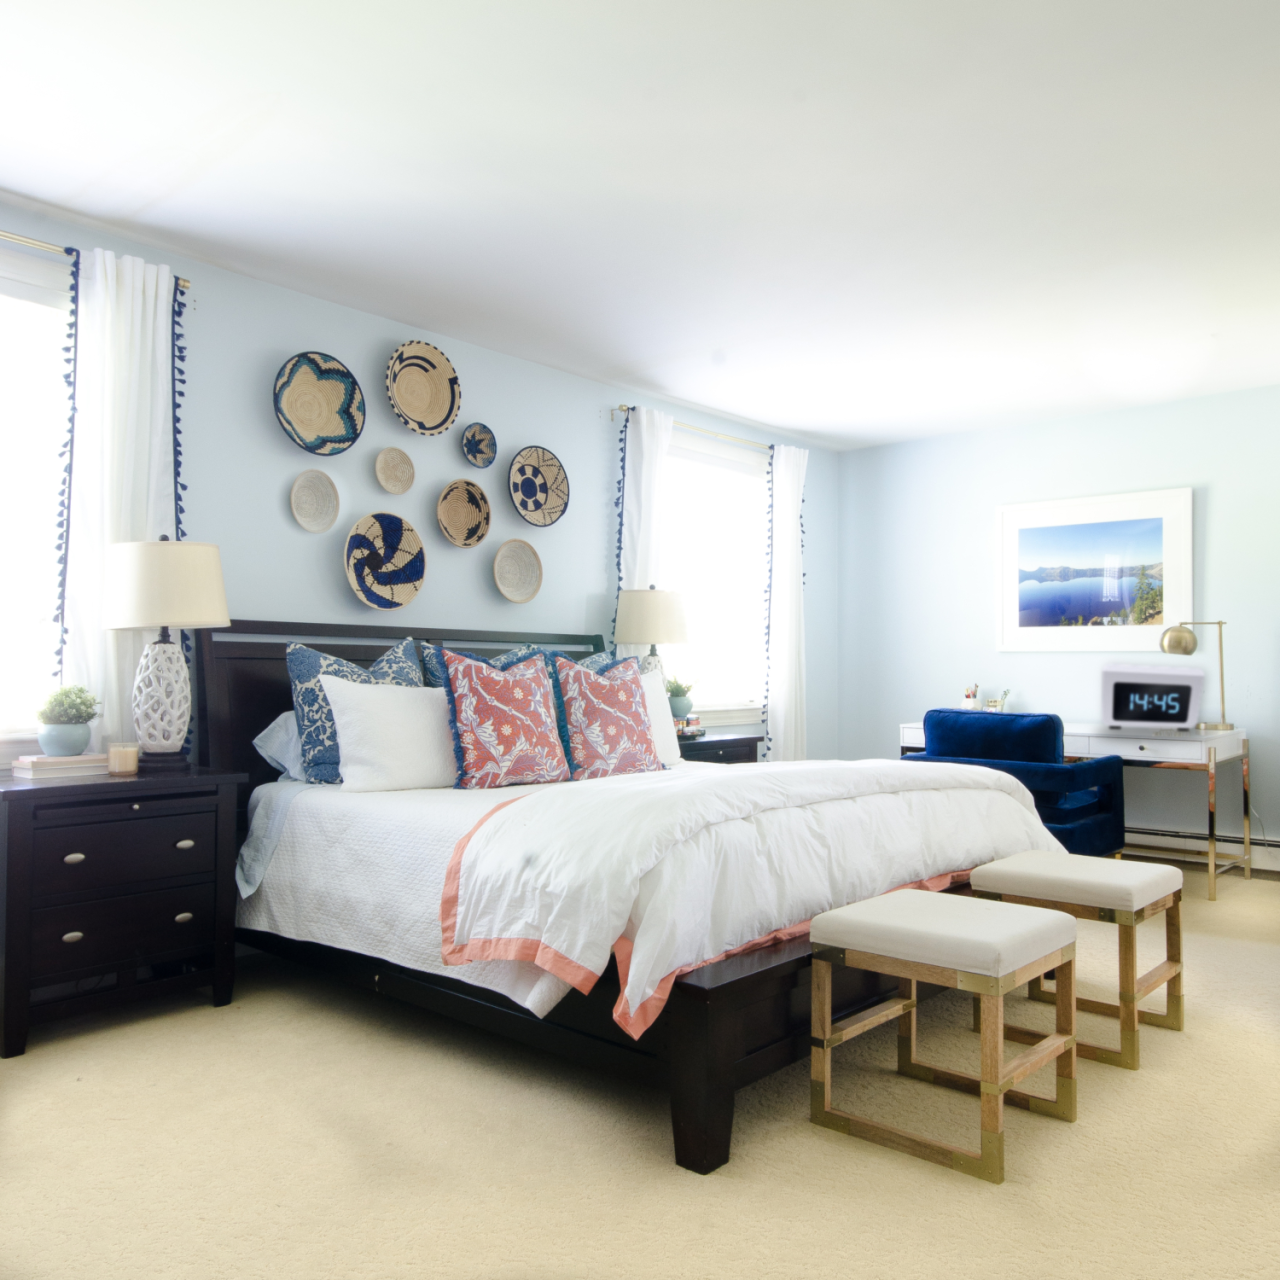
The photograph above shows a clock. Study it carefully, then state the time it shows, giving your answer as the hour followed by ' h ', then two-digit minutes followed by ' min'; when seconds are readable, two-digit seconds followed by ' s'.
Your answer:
14 h 45 min
